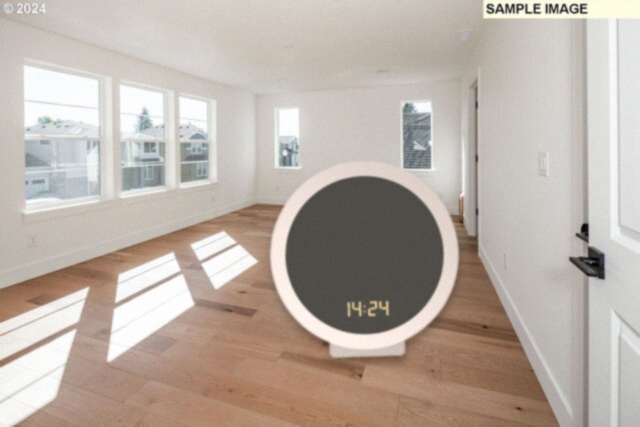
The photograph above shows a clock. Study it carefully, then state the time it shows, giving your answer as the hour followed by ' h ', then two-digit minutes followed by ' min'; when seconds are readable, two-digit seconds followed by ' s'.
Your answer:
14 h 24 min
